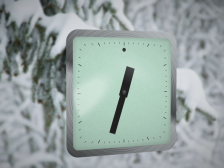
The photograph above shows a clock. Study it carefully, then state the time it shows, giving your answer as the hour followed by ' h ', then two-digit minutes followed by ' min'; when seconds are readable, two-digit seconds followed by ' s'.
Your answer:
12 h 33 min
